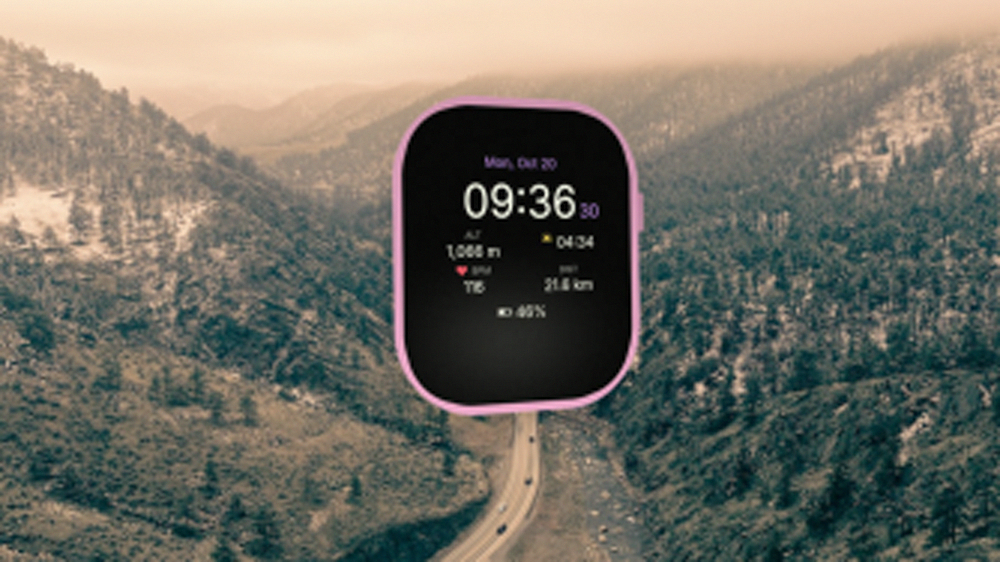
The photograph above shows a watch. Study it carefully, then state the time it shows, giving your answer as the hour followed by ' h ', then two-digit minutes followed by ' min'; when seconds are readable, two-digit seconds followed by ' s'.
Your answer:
9 h 36 min
